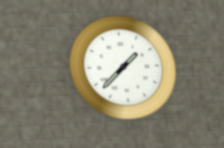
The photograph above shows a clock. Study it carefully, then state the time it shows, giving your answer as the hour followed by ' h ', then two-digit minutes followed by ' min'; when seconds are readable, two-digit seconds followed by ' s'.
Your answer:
1 h 38 min
